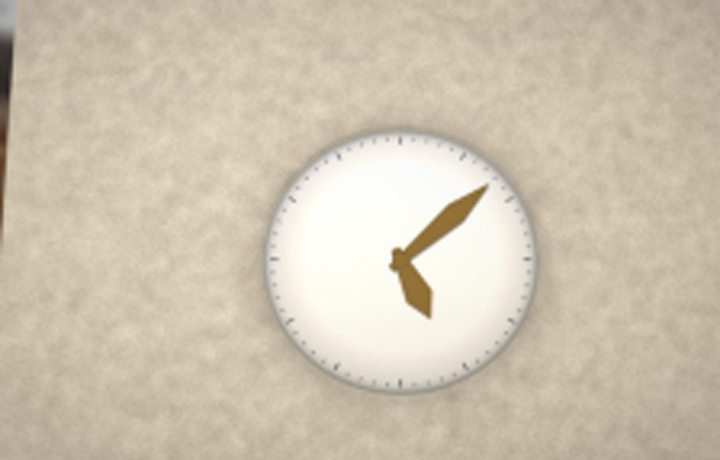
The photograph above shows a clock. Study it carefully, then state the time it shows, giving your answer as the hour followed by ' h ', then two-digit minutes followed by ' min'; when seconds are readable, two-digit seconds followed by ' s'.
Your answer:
5 h 08 min
